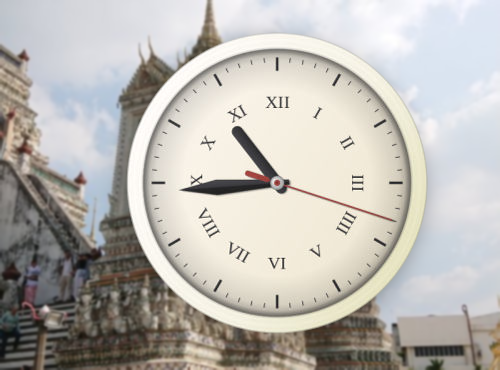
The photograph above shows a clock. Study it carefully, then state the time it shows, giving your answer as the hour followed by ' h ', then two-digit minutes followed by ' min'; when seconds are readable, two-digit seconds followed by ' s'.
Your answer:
10 h 44 min 18 s
